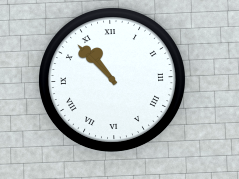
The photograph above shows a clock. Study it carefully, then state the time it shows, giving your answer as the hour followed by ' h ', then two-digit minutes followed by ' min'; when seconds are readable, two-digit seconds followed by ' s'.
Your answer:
10 h 53 min
